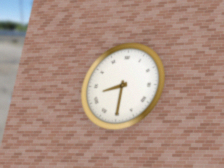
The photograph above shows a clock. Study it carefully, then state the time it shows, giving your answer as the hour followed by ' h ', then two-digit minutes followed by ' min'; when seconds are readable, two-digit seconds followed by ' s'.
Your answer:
8 h 30 min
